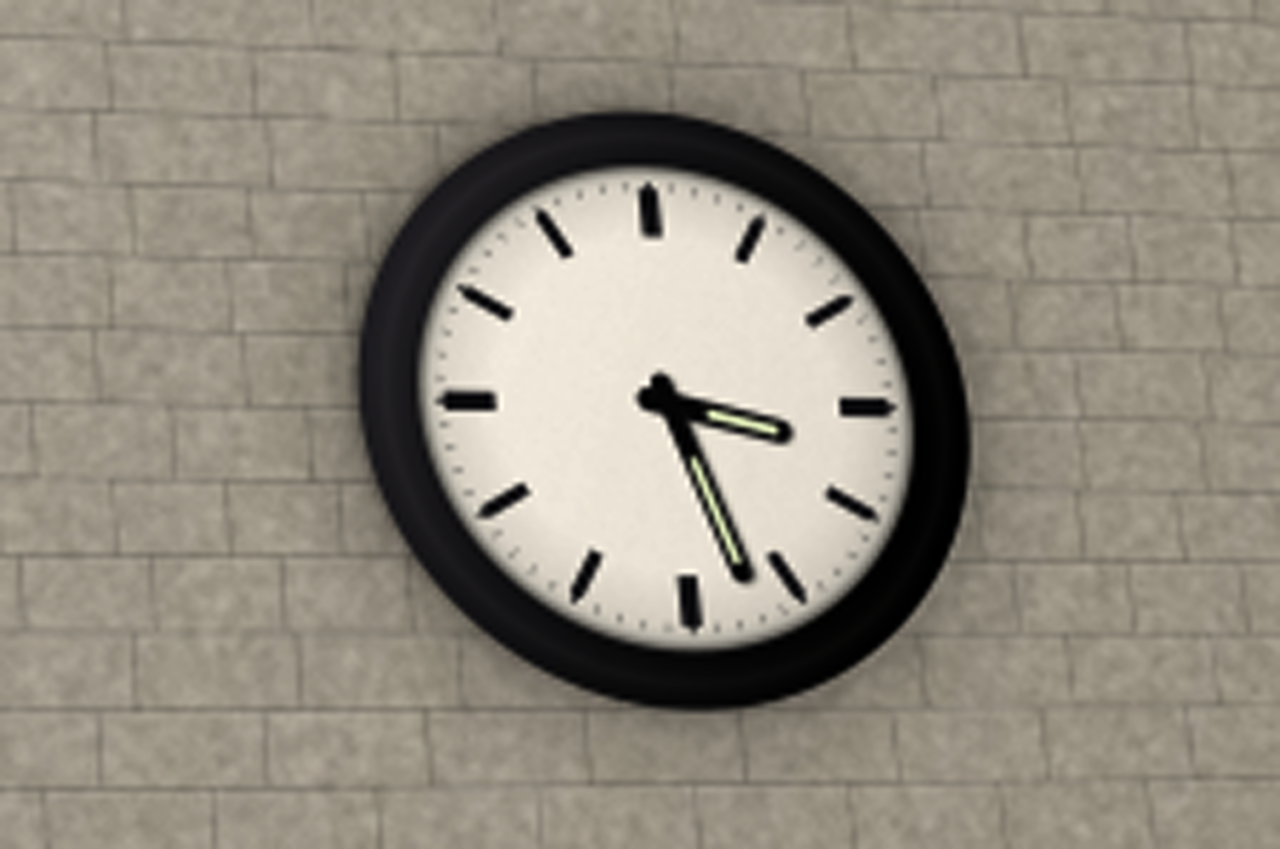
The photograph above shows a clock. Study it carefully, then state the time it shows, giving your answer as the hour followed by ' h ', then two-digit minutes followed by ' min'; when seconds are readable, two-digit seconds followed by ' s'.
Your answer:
3 h 27 min
